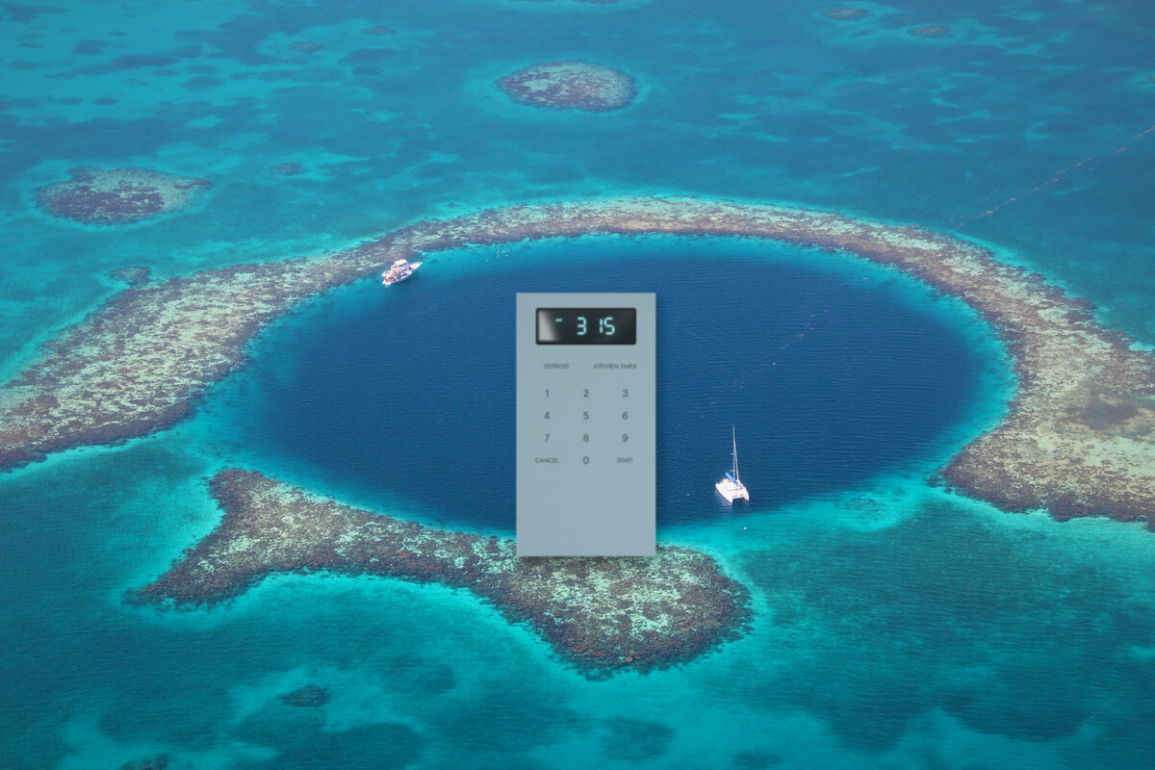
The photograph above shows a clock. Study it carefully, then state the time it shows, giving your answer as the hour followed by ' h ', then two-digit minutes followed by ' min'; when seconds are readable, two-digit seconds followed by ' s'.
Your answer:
3 h 15 min
